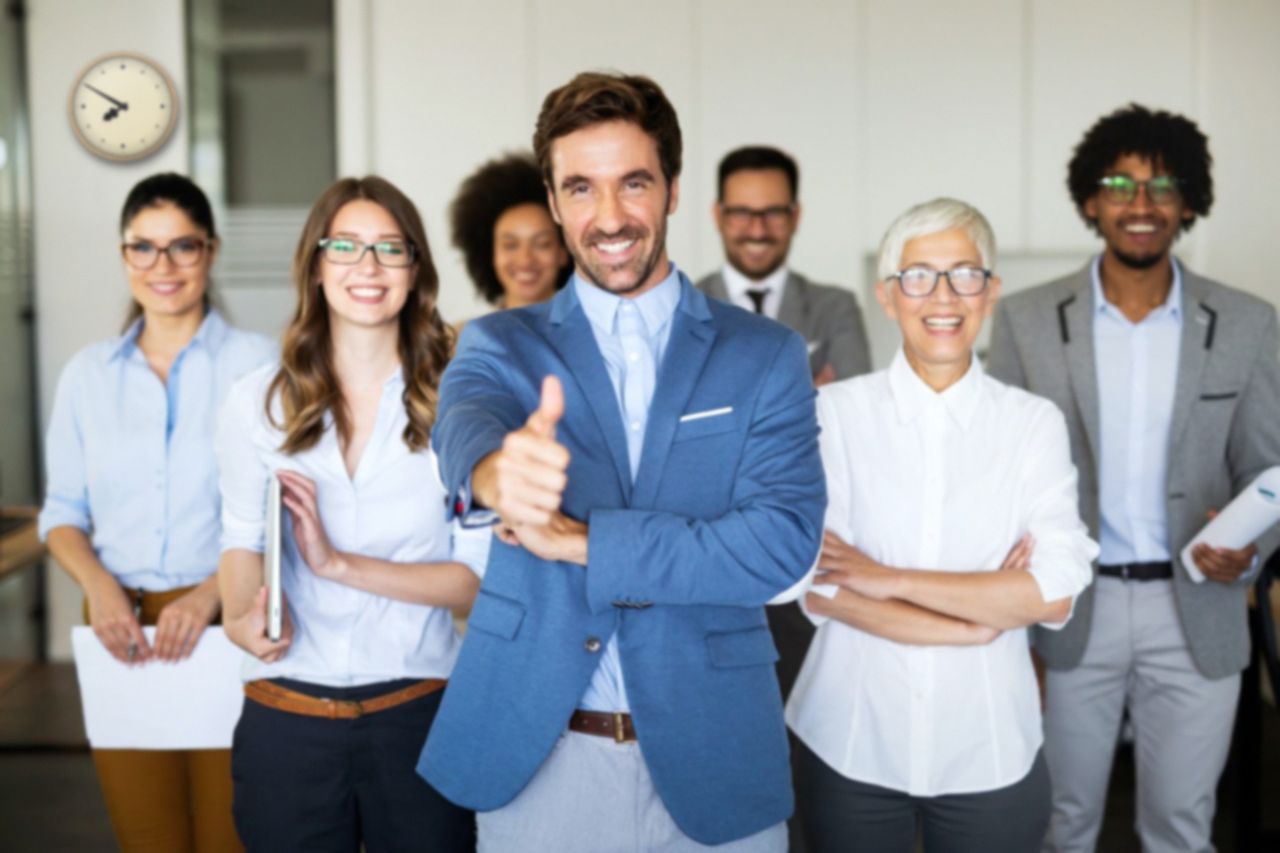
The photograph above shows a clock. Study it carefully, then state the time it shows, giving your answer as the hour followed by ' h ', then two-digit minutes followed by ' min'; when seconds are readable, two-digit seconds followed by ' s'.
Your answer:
7 h 50 min
